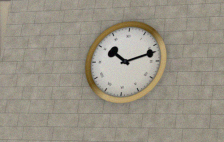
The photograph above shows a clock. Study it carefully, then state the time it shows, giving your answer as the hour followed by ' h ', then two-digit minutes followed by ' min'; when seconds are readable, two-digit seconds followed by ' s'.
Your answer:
10 h 12 min
